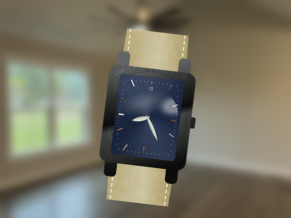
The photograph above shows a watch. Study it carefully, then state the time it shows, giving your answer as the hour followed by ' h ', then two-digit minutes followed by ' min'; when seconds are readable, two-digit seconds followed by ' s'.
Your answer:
8 h 25 min
